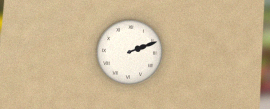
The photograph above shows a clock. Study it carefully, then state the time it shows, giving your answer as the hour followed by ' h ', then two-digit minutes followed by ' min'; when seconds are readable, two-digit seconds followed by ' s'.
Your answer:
2 h 11 min
